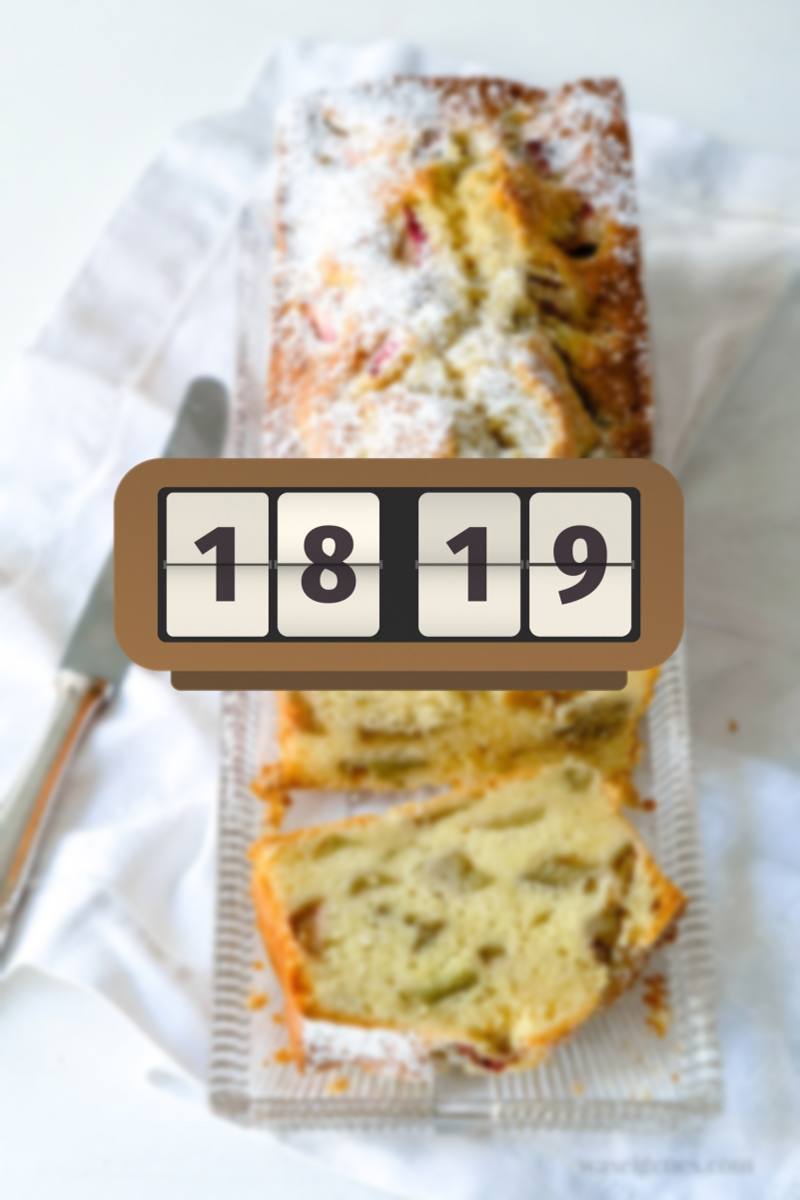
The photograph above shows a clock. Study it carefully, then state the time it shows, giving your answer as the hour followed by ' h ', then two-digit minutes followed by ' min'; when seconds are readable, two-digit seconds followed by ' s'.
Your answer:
18 h 19 min
